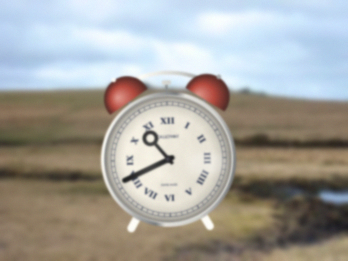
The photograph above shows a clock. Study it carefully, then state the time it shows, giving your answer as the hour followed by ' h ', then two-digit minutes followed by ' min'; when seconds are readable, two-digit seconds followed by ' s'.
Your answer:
10 h 41 min
